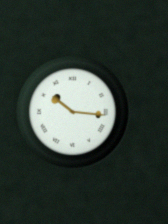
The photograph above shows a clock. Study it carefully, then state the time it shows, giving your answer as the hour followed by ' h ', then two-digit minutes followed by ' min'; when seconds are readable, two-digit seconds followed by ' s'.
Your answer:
10 h 16 min
